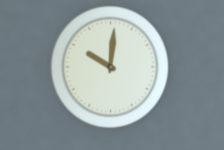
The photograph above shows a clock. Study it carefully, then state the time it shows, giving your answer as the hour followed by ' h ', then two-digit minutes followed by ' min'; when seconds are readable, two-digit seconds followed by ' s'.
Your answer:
10 h 01 min
